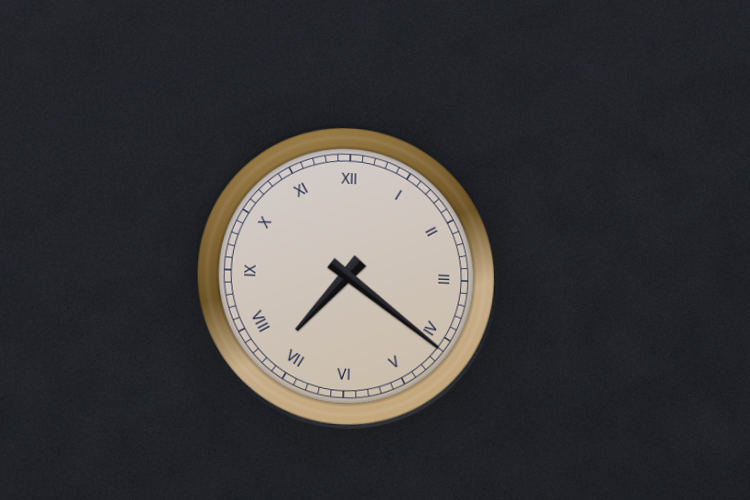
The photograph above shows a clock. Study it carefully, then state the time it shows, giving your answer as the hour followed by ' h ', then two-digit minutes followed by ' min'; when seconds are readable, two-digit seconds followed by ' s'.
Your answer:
7 h 21 min
